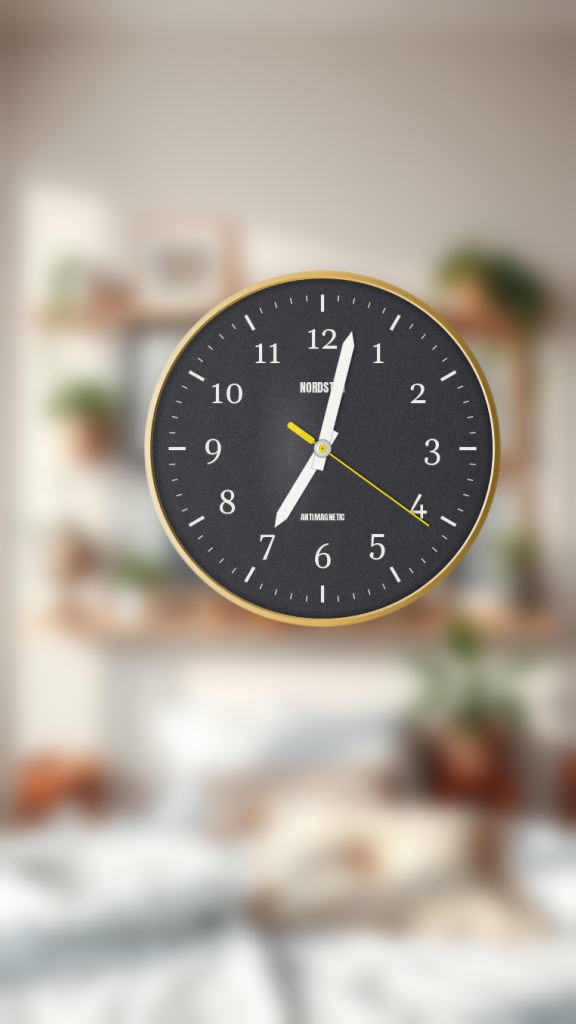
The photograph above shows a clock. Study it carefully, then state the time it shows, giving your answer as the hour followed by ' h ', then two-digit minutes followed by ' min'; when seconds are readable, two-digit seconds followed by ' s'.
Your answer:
7 h 02 min 21 s
